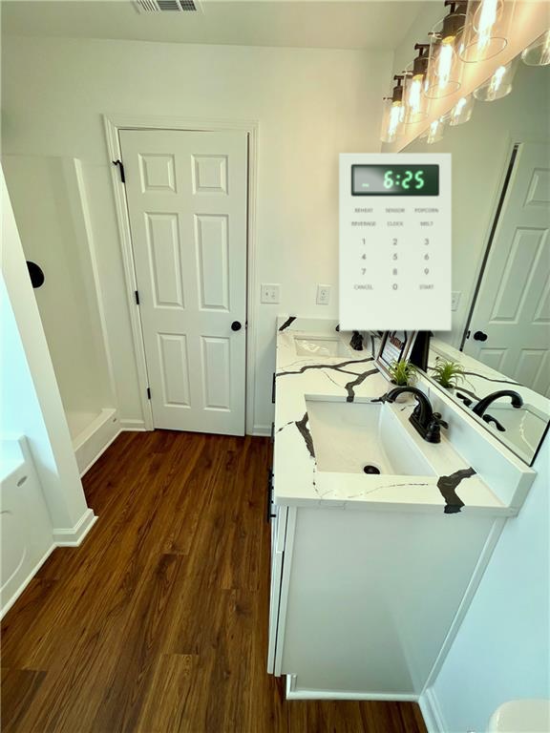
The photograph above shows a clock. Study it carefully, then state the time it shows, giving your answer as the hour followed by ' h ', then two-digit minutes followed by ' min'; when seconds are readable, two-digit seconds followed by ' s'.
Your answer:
6 h 25 min
